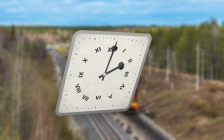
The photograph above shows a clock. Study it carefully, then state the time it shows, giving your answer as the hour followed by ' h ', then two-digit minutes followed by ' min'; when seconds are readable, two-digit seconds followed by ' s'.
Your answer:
2 h 01 min
